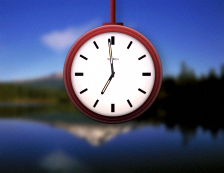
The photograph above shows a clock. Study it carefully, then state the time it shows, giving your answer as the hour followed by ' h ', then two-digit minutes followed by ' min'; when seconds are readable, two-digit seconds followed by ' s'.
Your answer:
6 h 59 min
